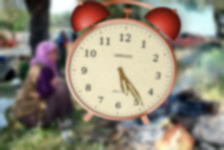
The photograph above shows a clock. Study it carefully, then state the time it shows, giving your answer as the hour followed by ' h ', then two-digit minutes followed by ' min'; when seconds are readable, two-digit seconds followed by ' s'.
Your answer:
5 h 24 min
